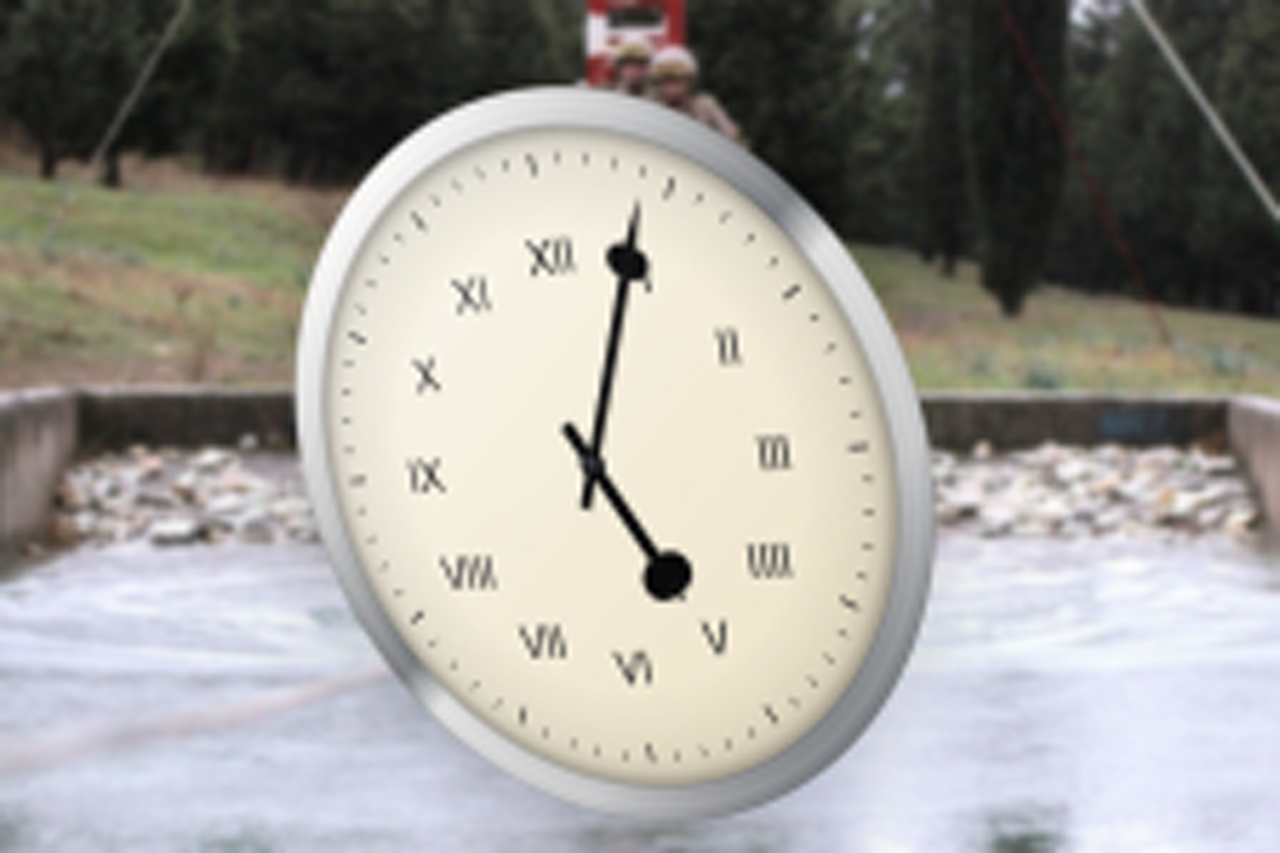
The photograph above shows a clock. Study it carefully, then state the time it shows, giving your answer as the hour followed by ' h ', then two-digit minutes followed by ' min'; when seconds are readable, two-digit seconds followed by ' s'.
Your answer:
5 h 04 min
